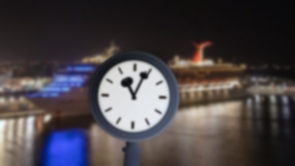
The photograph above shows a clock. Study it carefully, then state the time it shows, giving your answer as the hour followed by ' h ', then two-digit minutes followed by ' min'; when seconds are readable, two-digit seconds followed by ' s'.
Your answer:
11 h 04 min
